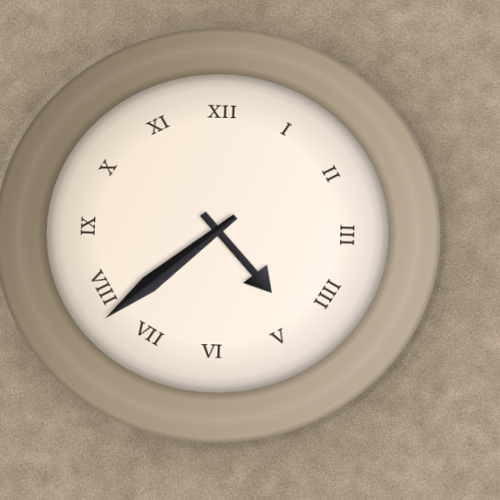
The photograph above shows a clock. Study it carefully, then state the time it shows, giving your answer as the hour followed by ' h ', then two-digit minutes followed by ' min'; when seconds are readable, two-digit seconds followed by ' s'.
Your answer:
4 h 38 min
